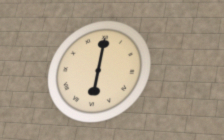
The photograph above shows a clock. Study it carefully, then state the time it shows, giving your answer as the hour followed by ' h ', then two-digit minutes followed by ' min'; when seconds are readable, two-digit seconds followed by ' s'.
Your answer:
6 h 00 min
